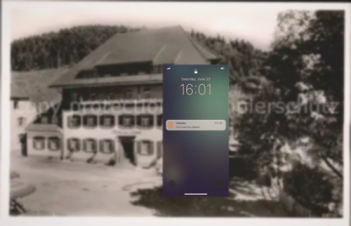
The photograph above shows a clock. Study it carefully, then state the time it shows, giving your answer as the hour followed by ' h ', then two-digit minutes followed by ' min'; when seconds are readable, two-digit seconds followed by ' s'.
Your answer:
16 h 01 min
